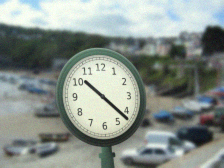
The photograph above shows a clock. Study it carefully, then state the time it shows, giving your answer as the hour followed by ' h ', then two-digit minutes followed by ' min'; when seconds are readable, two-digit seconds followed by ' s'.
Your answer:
10 h 22 min
